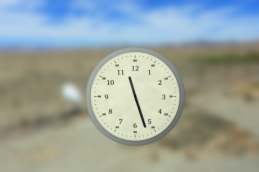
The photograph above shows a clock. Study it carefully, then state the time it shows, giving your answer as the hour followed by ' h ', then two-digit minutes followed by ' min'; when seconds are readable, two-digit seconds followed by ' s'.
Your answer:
11 h 27 min
